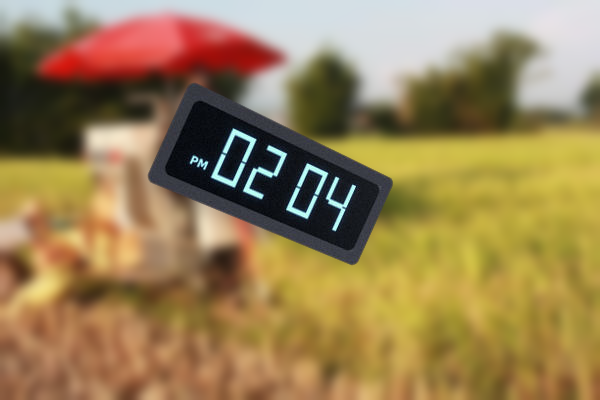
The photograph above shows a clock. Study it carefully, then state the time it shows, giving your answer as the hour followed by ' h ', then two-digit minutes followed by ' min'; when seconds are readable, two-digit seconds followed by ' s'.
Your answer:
2 h 04 min
